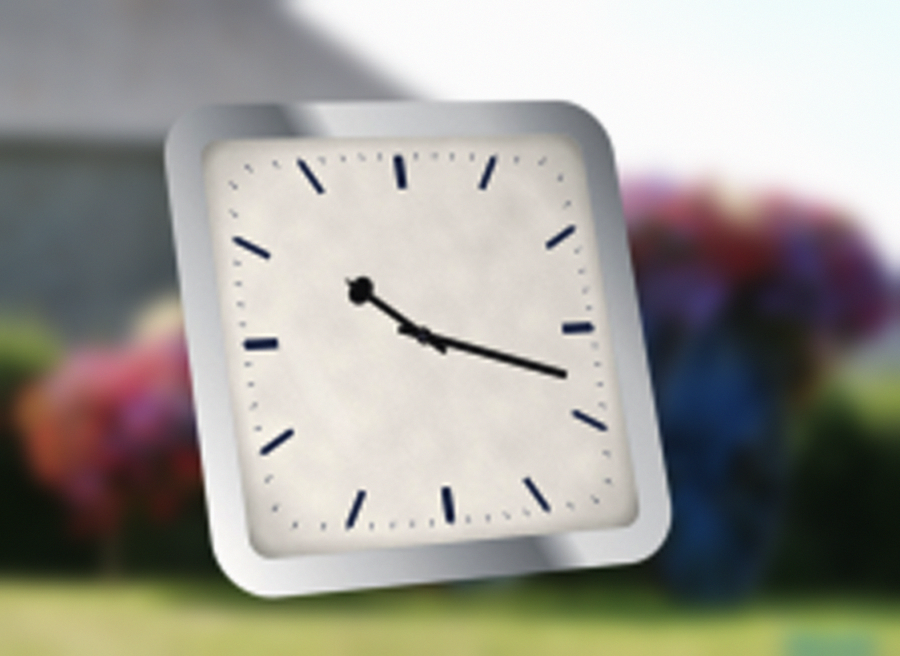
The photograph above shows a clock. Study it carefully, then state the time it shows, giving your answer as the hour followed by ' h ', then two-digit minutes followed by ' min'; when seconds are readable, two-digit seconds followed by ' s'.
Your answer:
10 h 18 min
